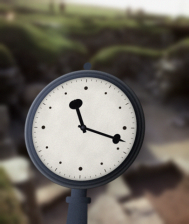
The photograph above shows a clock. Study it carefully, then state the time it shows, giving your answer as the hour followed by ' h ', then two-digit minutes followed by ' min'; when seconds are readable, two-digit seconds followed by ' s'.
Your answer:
11 h 18 min
